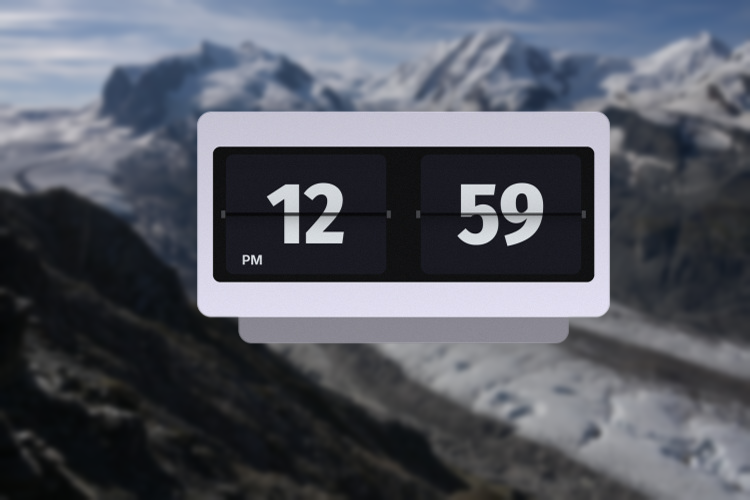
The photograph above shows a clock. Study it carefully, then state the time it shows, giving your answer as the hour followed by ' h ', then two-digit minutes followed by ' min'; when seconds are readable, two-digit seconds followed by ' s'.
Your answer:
12 h 59 min
